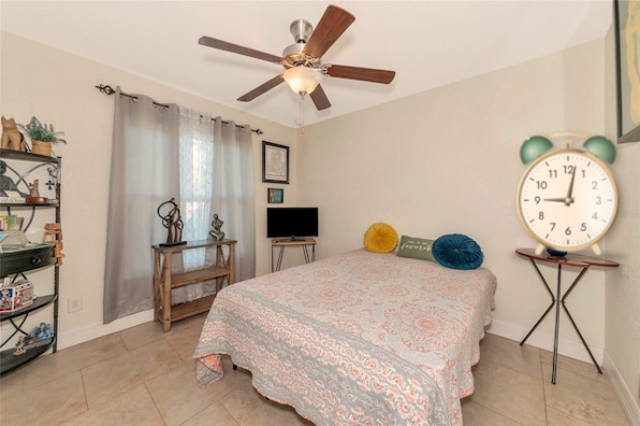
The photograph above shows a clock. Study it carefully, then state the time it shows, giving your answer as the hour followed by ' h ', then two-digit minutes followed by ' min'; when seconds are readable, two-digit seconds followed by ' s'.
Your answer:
9 h 02 min
